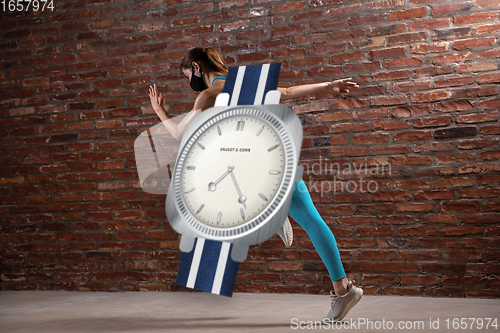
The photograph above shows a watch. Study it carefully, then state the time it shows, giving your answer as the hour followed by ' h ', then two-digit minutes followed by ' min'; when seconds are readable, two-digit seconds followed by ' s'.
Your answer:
7 h 24 min
